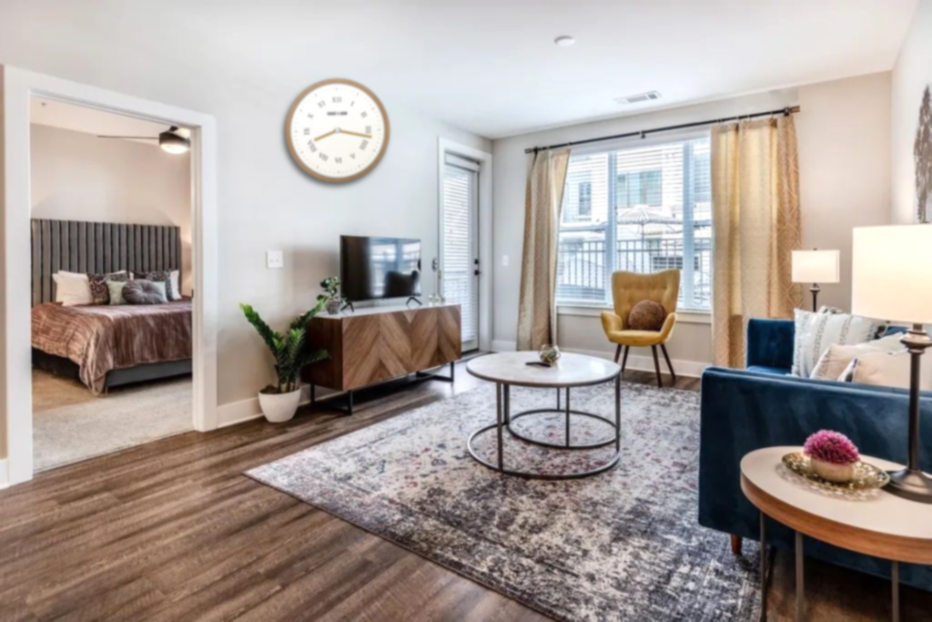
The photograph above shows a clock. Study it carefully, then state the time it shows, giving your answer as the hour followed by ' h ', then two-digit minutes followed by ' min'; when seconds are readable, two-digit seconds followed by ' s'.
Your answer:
8 h 17 min
